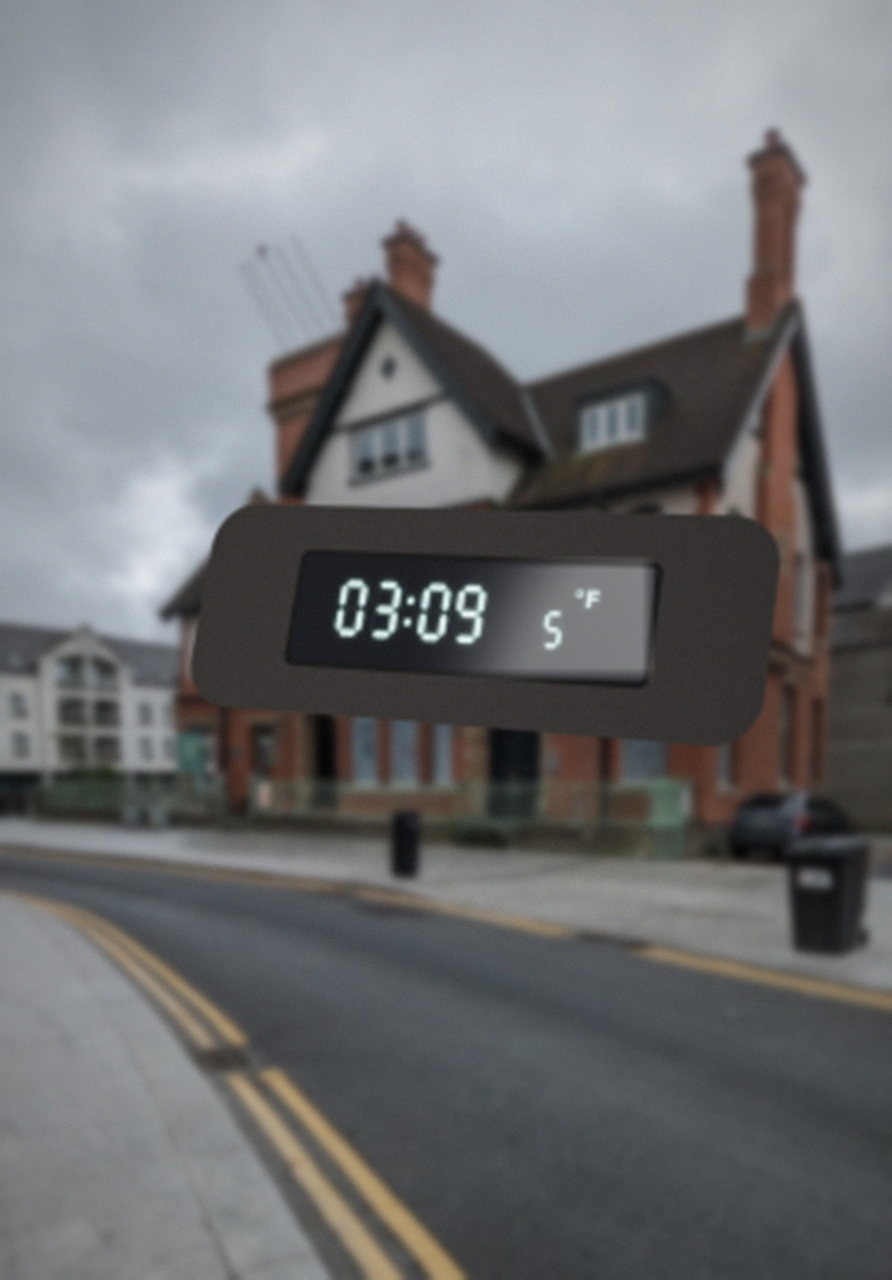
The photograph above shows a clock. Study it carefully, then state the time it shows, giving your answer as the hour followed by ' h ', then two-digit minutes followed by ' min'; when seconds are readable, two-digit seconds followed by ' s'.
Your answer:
3 h 09 min
